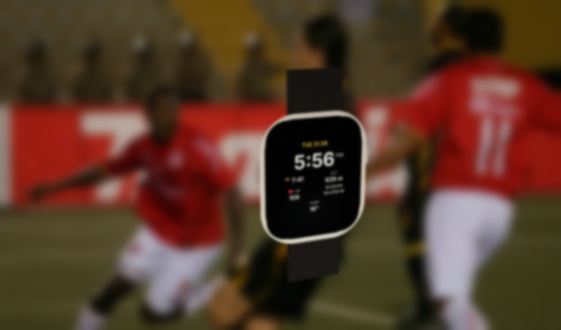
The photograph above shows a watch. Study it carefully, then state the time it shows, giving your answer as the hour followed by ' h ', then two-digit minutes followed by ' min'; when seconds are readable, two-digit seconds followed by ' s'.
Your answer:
5 h 56 min
